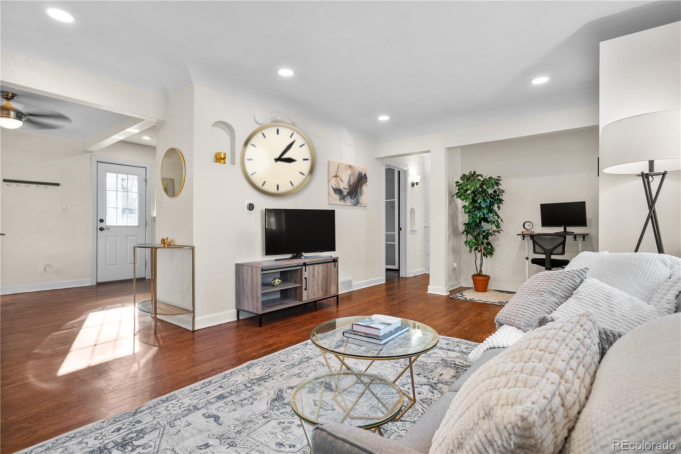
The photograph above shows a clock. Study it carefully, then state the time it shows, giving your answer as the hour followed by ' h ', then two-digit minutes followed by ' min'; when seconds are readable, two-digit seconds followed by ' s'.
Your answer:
3 h 07 min
